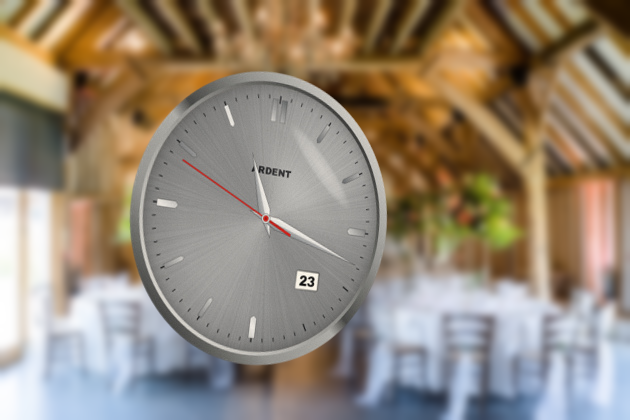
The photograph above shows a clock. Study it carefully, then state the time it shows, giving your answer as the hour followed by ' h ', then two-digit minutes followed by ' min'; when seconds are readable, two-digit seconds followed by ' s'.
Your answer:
11 h 17 min 49 s
